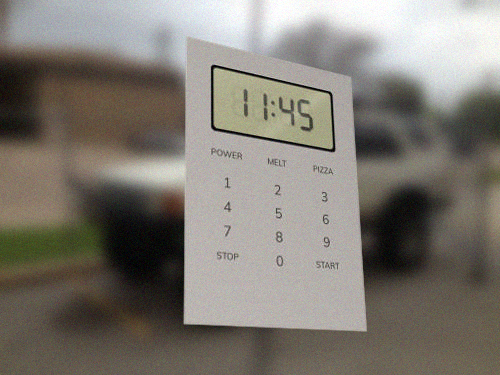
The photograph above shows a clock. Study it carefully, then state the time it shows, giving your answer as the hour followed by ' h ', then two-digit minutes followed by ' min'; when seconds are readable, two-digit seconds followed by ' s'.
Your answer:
11 h 45 min
